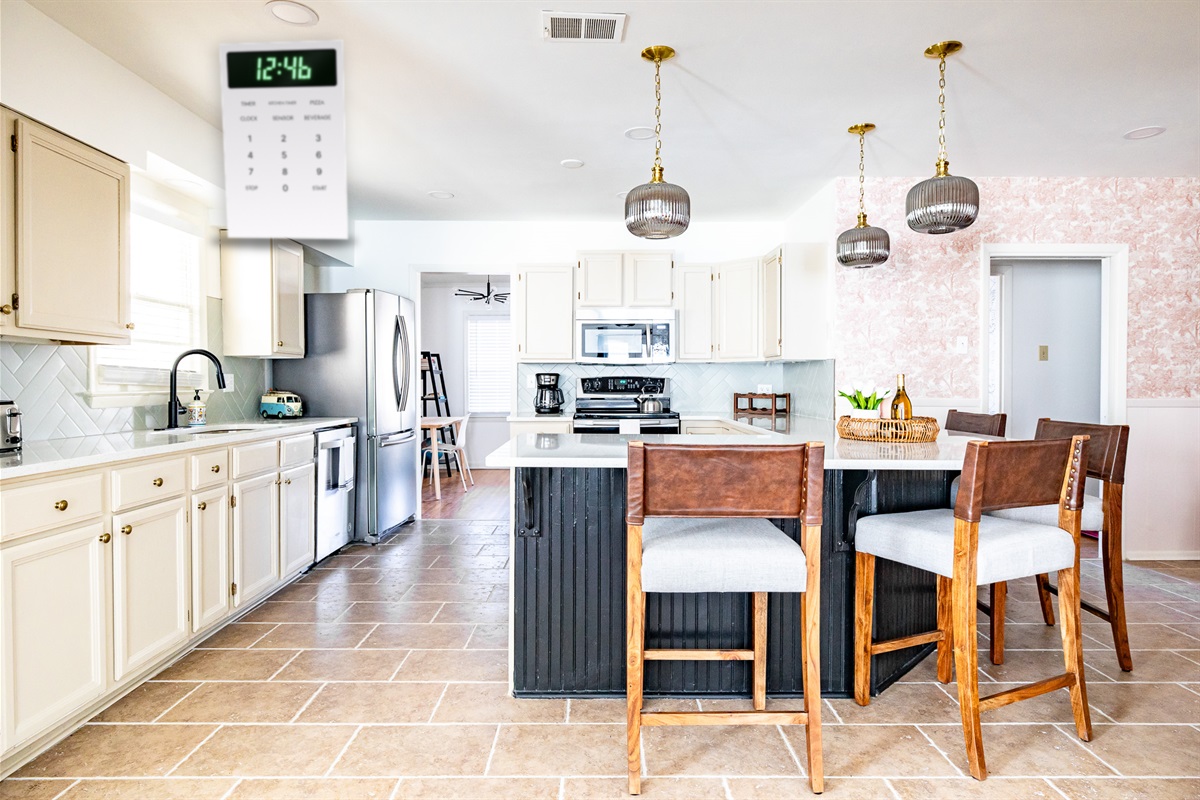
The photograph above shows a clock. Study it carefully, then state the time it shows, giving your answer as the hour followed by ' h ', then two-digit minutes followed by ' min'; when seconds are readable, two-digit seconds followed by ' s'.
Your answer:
12 h 46 min
